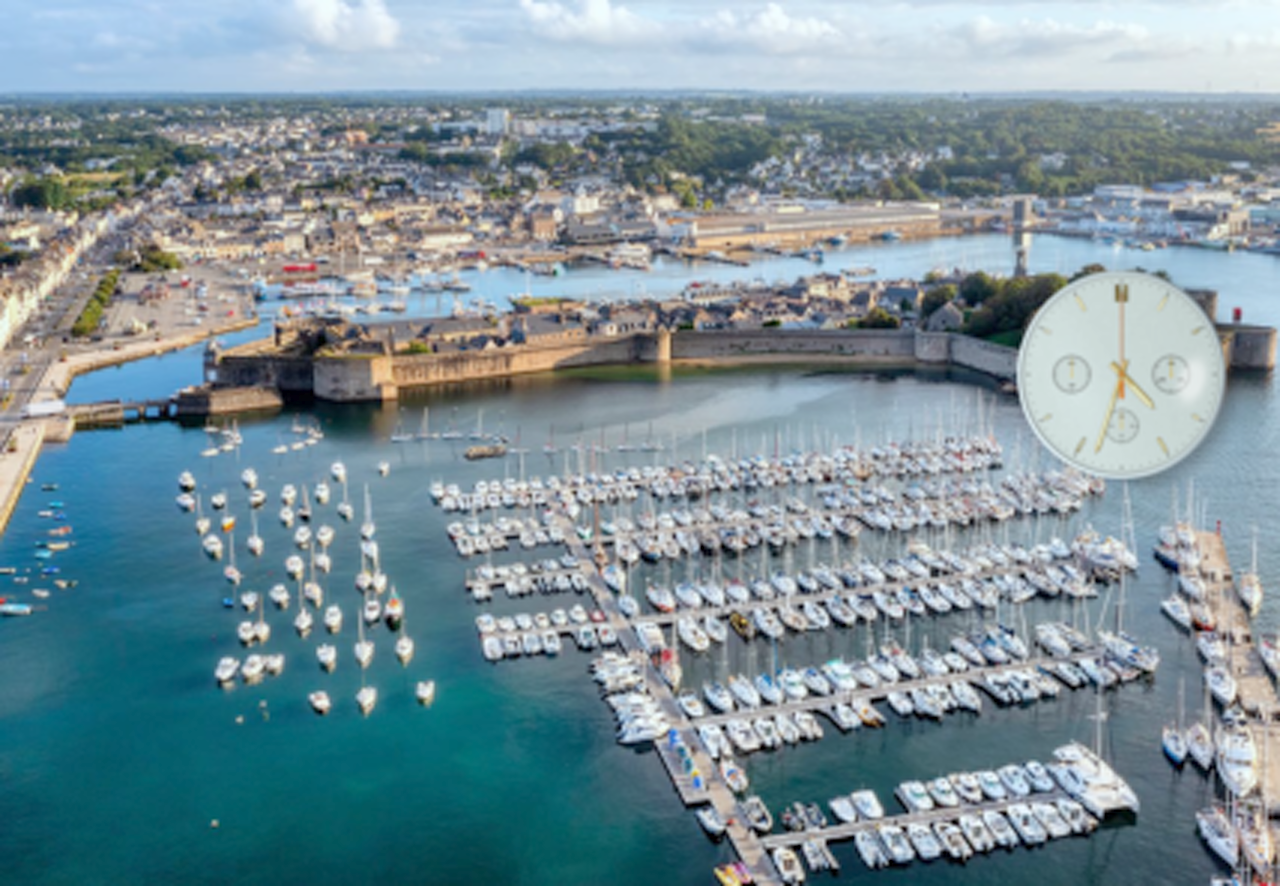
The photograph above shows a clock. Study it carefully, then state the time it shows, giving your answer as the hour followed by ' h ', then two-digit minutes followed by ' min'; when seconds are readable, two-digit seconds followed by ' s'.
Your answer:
4 h 33 min
